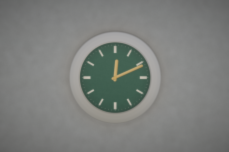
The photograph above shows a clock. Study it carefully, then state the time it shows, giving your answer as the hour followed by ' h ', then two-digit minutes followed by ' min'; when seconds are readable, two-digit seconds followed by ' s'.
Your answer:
12 h 11 min
